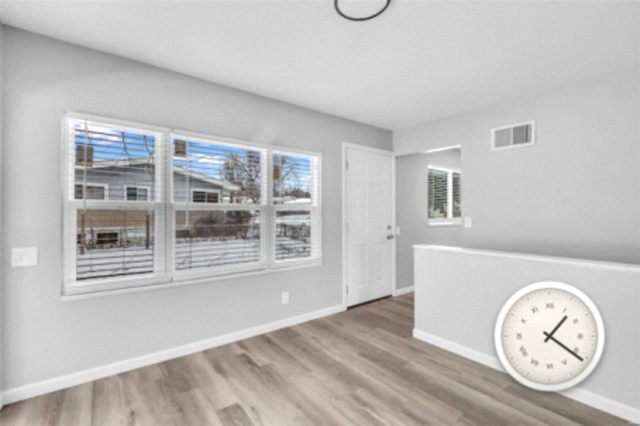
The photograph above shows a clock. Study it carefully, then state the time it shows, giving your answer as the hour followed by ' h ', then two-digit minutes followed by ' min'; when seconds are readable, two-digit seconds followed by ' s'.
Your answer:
1 h 21 min
